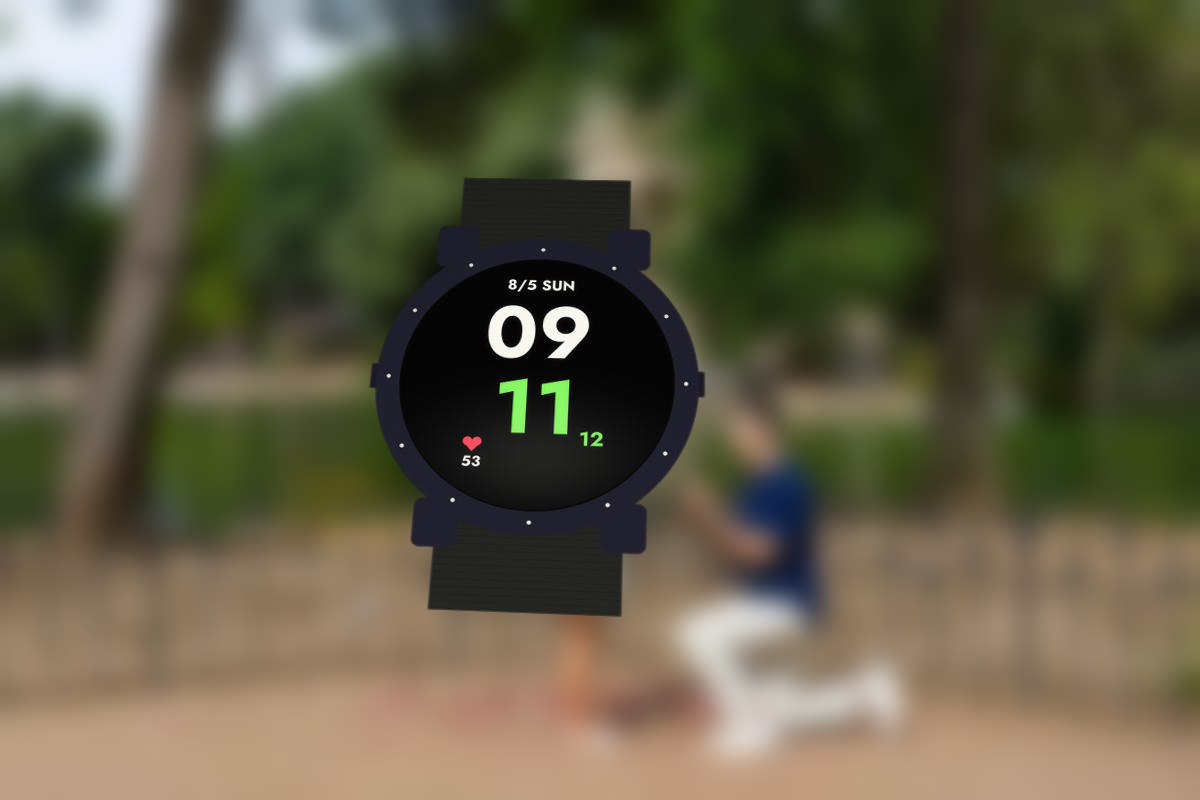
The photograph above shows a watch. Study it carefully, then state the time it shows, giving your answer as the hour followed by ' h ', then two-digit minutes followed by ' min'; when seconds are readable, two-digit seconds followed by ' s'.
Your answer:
9 h 11 min 12 s
